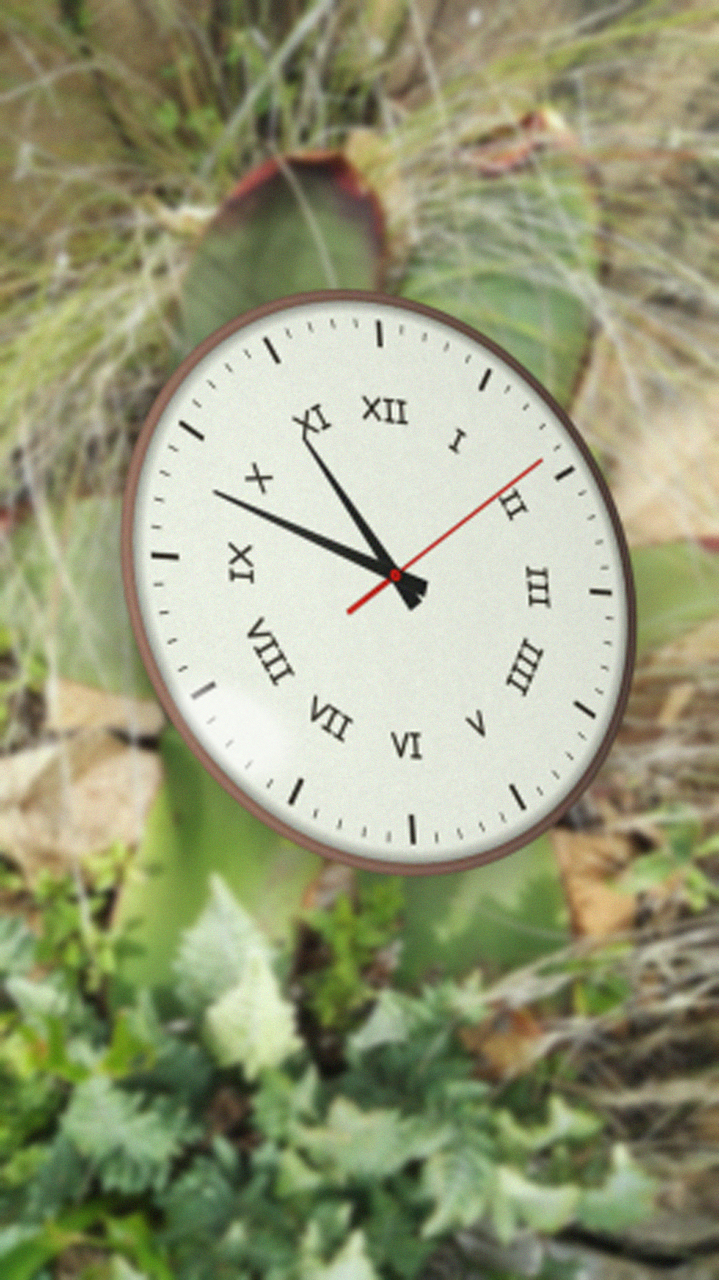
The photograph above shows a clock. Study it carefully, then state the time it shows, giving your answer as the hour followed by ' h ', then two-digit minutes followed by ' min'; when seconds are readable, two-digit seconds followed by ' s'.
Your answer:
10 h 48 min 09 s
